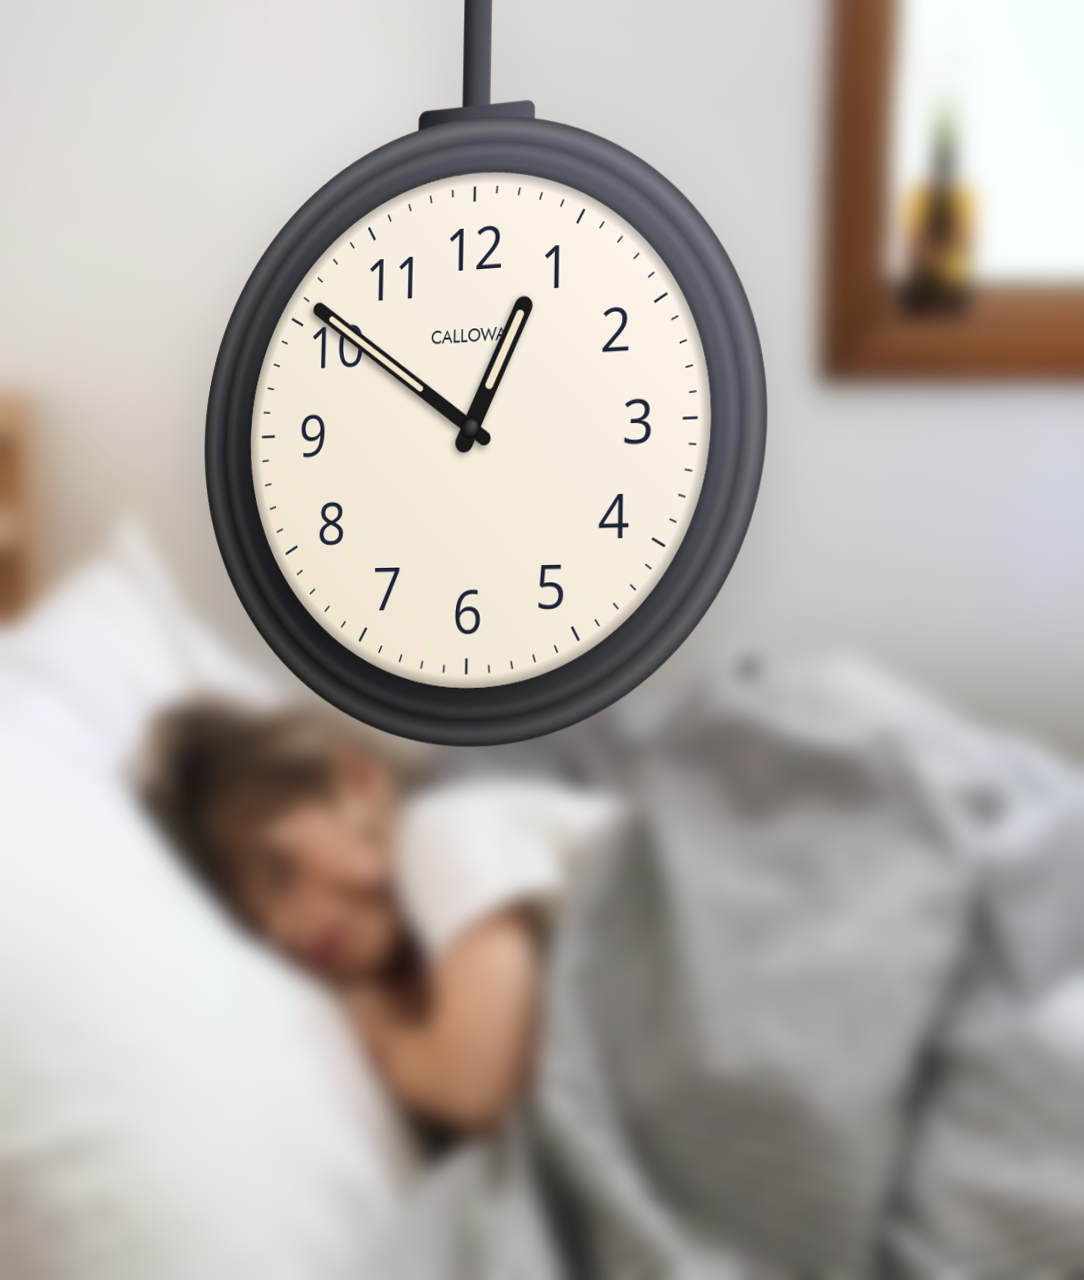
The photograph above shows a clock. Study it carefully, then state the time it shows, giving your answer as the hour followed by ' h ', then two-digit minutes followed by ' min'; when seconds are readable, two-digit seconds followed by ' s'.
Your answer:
12 h 51 min
